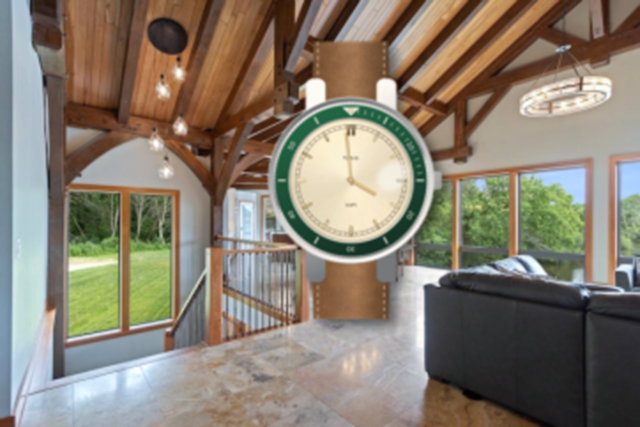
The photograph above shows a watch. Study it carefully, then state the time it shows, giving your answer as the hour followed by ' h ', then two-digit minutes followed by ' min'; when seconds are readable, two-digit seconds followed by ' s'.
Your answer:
3 h 59 min
